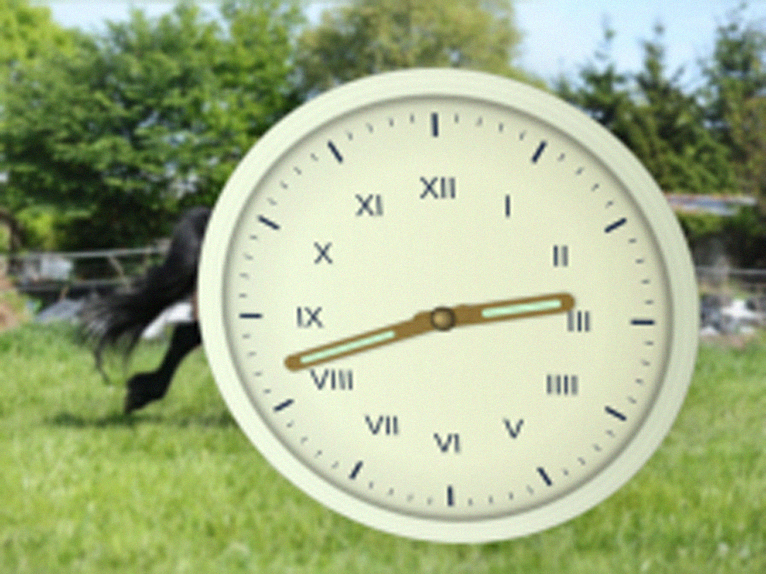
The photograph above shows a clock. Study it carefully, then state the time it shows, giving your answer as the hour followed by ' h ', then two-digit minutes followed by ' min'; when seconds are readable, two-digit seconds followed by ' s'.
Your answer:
2 h 42 min
